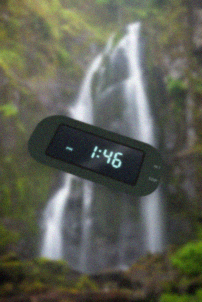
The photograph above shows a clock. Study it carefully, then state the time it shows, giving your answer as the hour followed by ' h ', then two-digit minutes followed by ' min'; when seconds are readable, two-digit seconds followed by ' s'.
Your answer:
1 h 46 min
